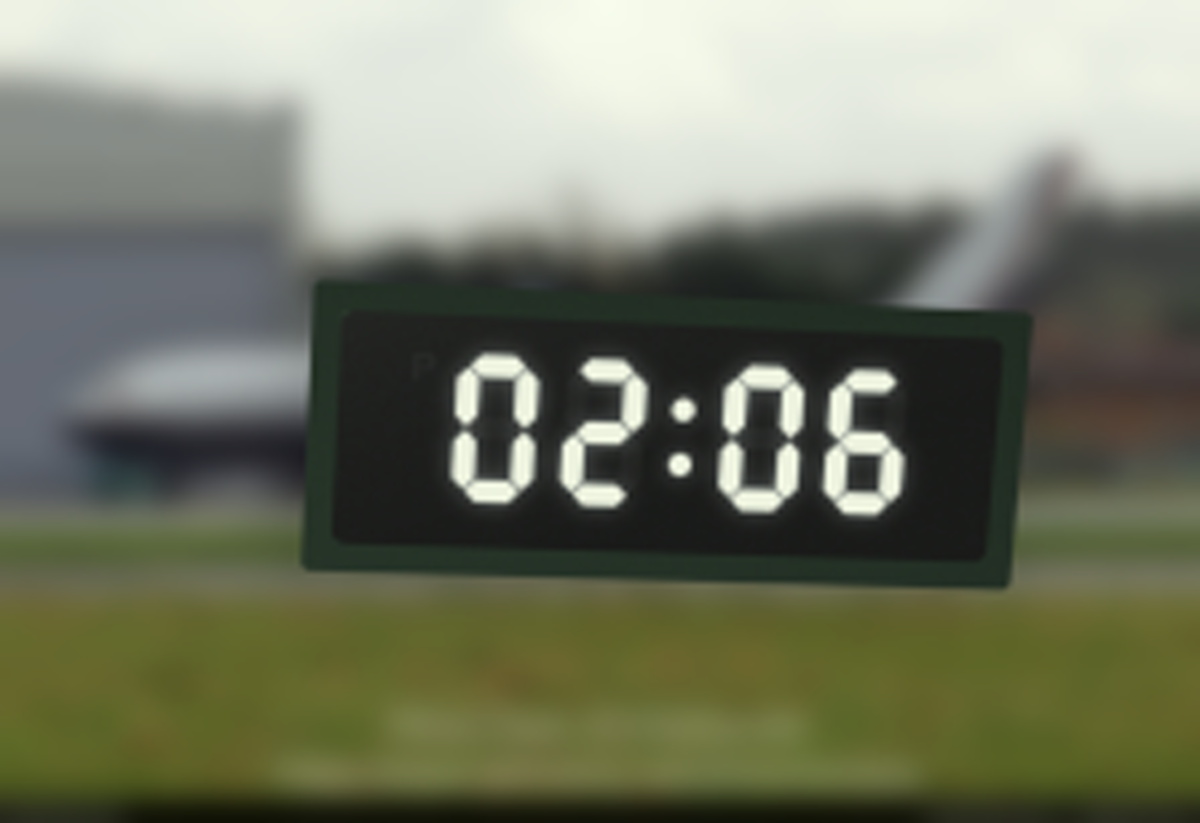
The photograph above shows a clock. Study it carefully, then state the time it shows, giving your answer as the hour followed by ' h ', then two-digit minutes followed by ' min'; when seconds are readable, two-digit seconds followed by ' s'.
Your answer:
2 h 06 min
